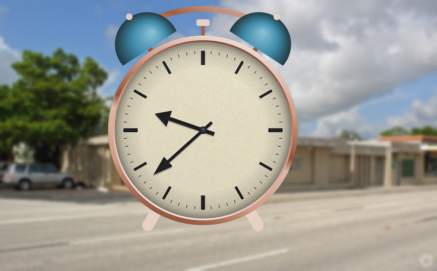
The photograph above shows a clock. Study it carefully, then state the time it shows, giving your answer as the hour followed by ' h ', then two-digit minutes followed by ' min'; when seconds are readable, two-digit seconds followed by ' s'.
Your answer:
9 h 38 min
